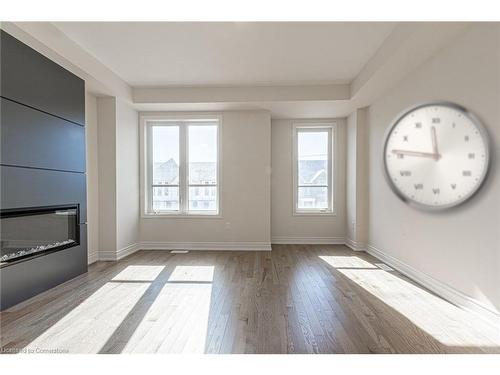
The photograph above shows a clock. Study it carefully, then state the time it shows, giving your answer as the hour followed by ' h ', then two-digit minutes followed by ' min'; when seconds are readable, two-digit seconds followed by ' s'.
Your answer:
11 h 46 min
